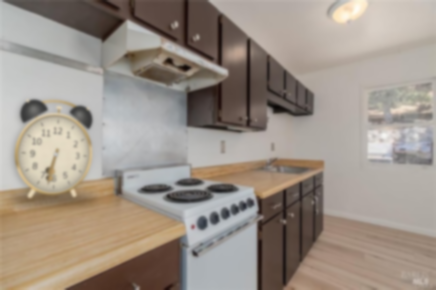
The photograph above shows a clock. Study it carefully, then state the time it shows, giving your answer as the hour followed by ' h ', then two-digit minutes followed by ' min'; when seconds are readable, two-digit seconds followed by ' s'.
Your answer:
6 h 32 min
